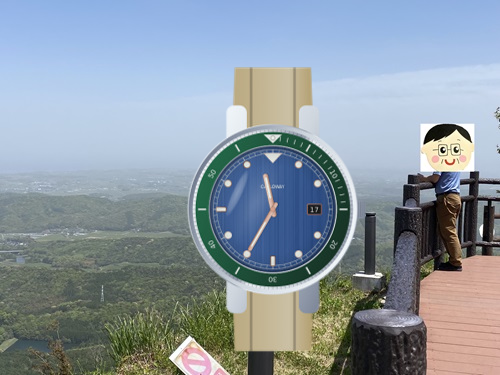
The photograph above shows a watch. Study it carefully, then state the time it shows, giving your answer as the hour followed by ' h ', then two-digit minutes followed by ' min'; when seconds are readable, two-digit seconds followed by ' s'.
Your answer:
11 h 35 min
